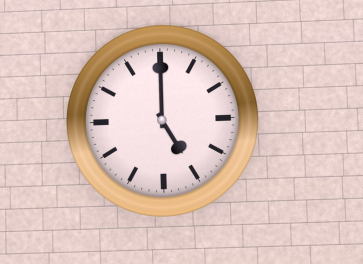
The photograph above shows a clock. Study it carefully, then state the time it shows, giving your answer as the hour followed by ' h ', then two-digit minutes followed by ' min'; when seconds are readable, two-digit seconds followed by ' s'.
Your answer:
5 h 00 min
